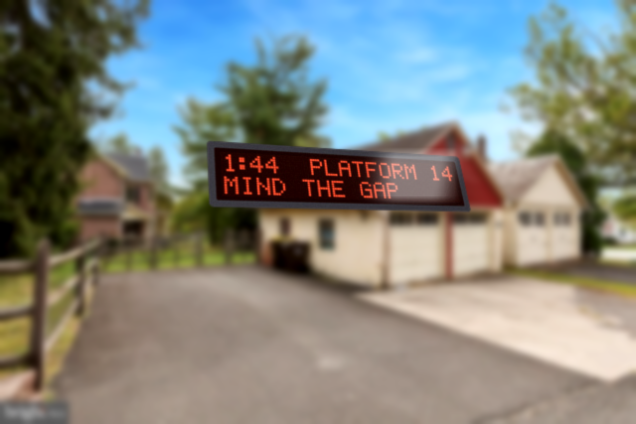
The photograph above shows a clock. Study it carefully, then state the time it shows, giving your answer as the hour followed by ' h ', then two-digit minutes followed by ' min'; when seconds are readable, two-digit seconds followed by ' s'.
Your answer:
1 h 44 min
